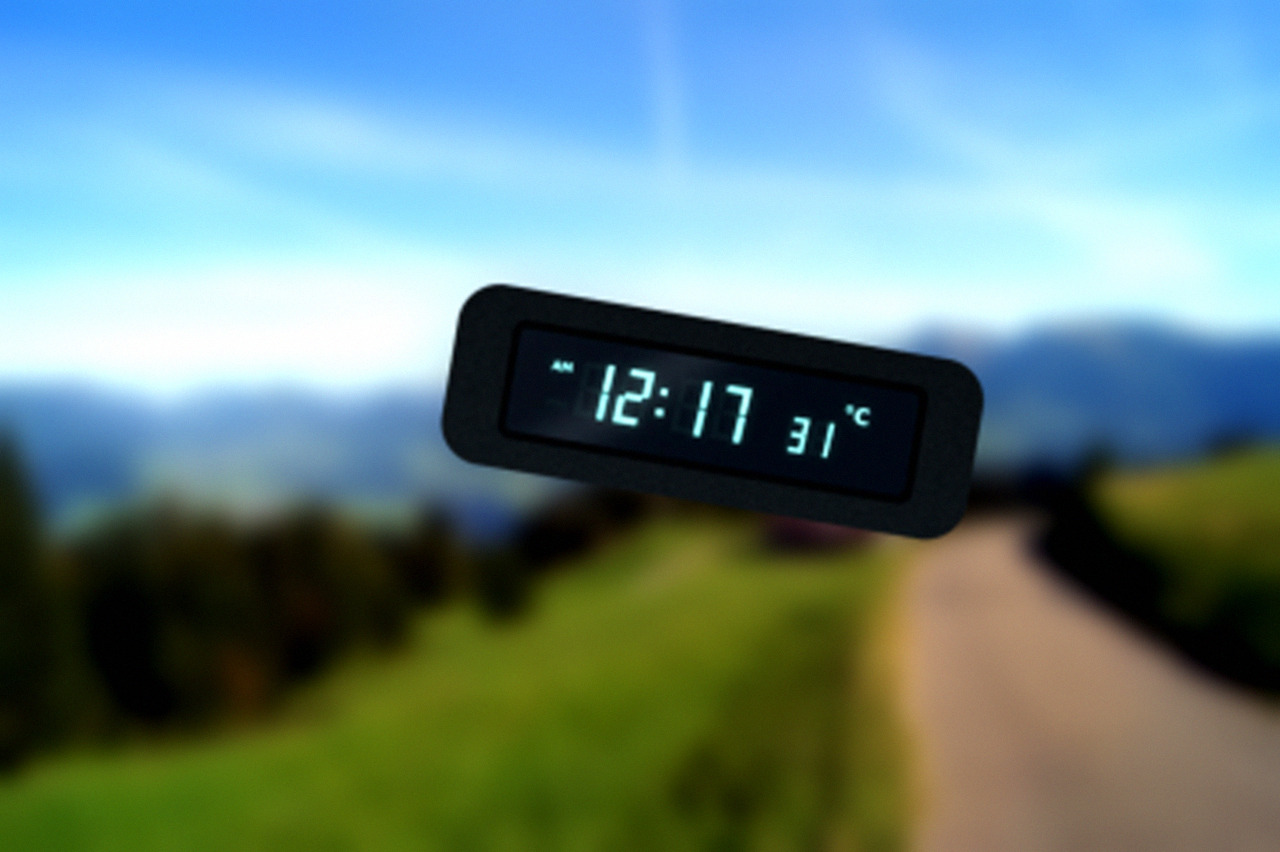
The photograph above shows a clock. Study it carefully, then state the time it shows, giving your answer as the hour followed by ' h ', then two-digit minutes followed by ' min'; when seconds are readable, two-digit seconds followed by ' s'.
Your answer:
12 h 17 min
